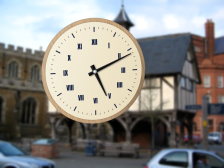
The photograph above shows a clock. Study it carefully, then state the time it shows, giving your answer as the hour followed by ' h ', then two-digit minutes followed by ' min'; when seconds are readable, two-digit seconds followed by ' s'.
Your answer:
5 h 11 min
